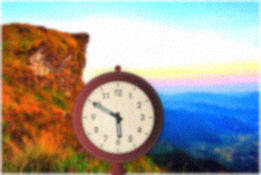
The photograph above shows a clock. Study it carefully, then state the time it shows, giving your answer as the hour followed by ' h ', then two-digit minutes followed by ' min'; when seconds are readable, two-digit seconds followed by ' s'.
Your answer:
5 h 50 min
